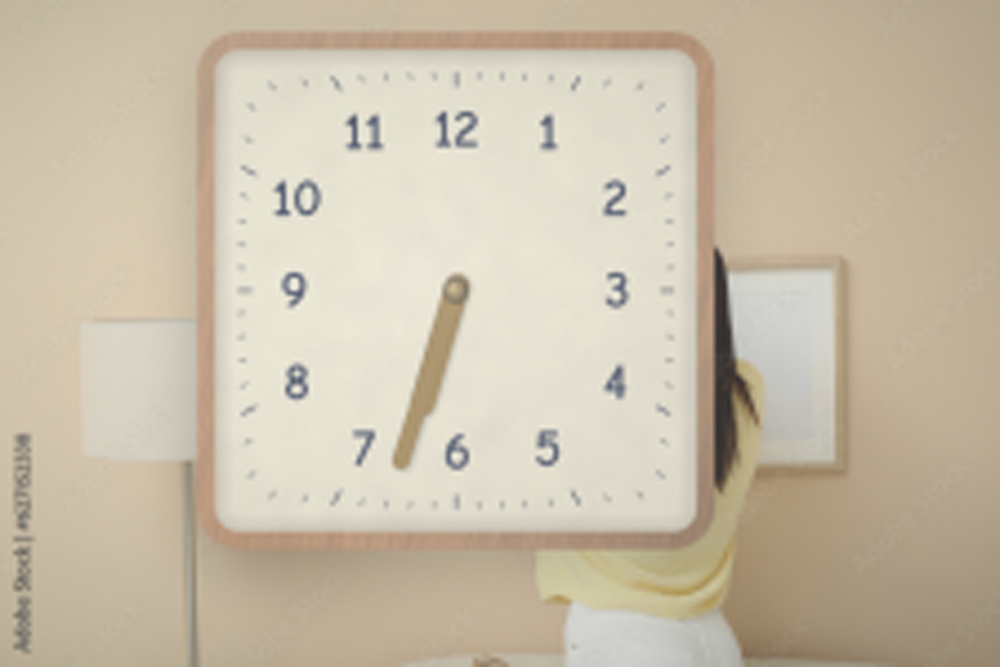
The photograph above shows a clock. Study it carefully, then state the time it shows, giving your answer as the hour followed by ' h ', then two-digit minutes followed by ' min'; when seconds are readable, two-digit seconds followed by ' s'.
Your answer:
6 h 33 min
